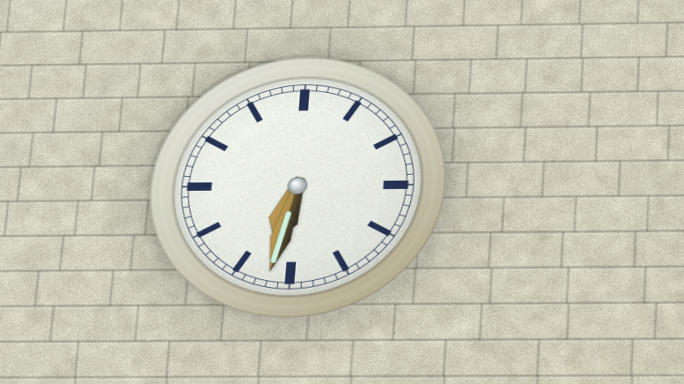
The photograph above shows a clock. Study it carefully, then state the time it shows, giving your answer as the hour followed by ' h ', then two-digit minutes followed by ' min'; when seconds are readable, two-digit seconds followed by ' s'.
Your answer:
6 h 32 min
